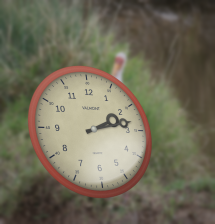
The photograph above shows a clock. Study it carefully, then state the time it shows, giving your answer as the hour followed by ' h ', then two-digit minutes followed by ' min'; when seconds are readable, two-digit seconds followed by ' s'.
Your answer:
2 h 13 min
